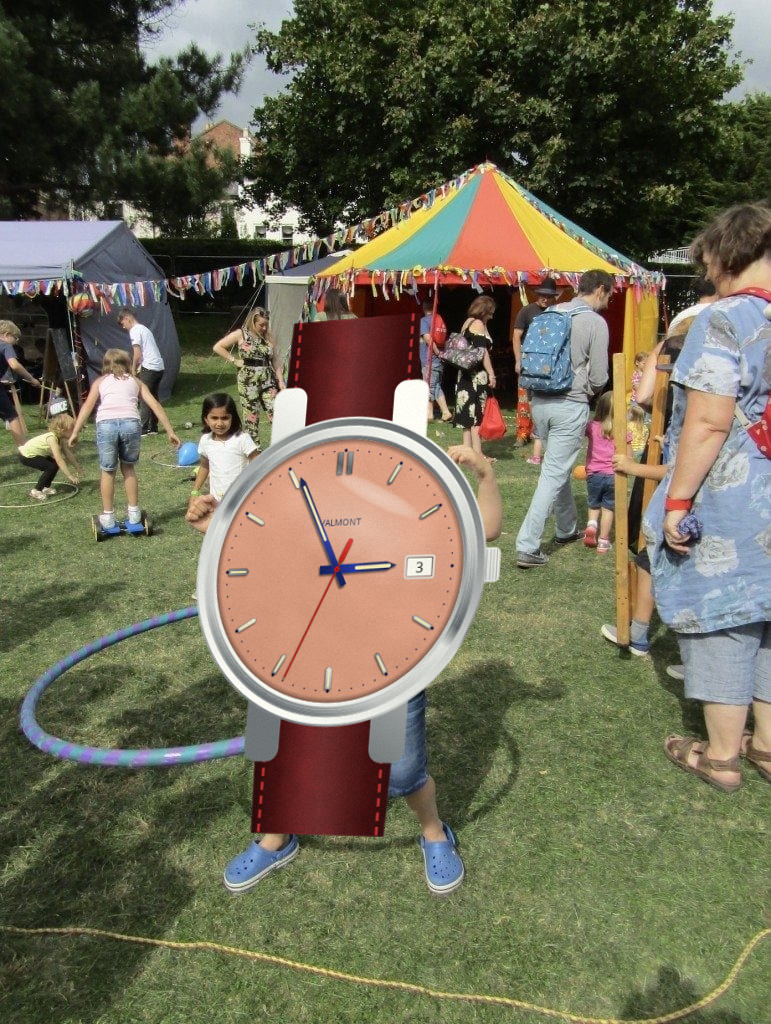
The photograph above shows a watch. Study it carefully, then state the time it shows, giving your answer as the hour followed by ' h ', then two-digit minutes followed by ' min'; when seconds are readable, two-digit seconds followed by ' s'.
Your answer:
2 h 55 min 34 s
